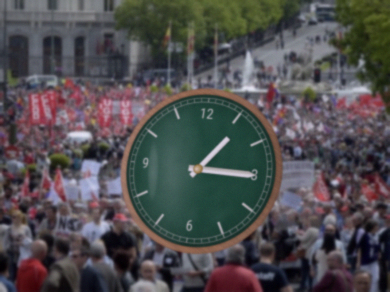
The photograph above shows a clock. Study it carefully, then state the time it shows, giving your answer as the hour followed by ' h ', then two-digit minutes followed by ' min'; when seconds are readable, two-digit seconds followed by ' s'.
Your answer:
1 h 15 min
